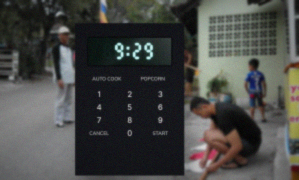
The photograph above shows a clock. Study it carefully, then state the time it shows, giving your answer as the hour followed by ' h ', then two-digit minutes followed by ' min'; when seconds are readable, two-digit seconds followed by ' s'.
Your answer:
9 h 29 min
